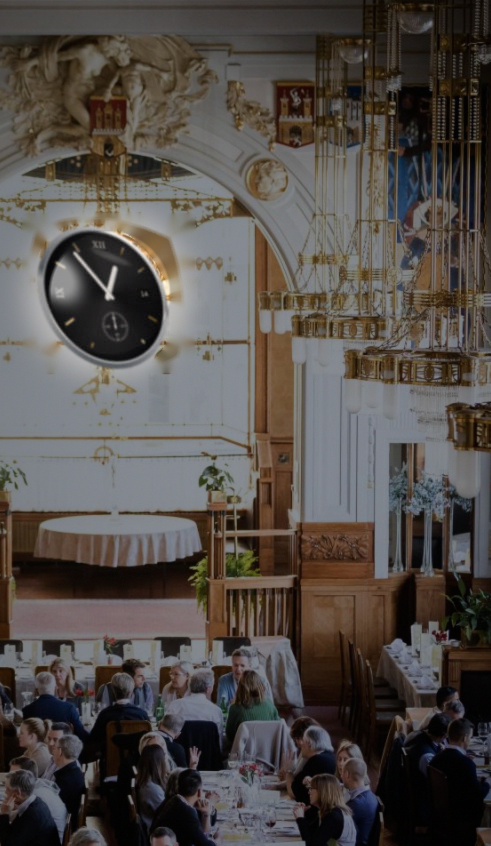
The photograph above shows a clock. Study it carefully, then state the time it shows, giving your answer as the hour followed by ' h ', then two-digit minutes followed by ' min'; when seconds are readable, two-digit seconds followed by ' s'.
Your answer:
12 h 54 min
